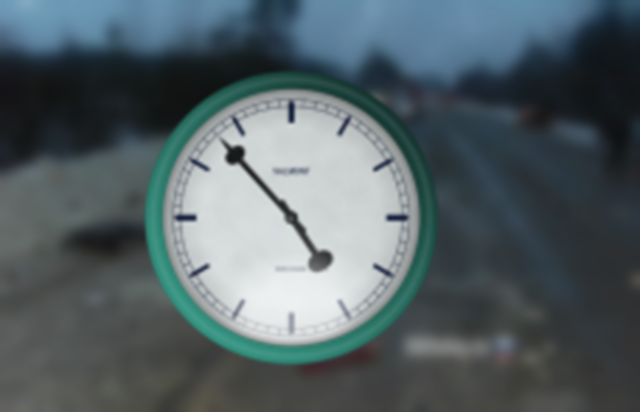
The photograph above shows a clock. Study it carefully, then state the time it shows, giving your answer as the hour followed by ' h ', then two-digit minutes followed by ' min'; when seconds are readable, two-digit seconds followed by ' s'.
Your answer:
4 h 53 min
